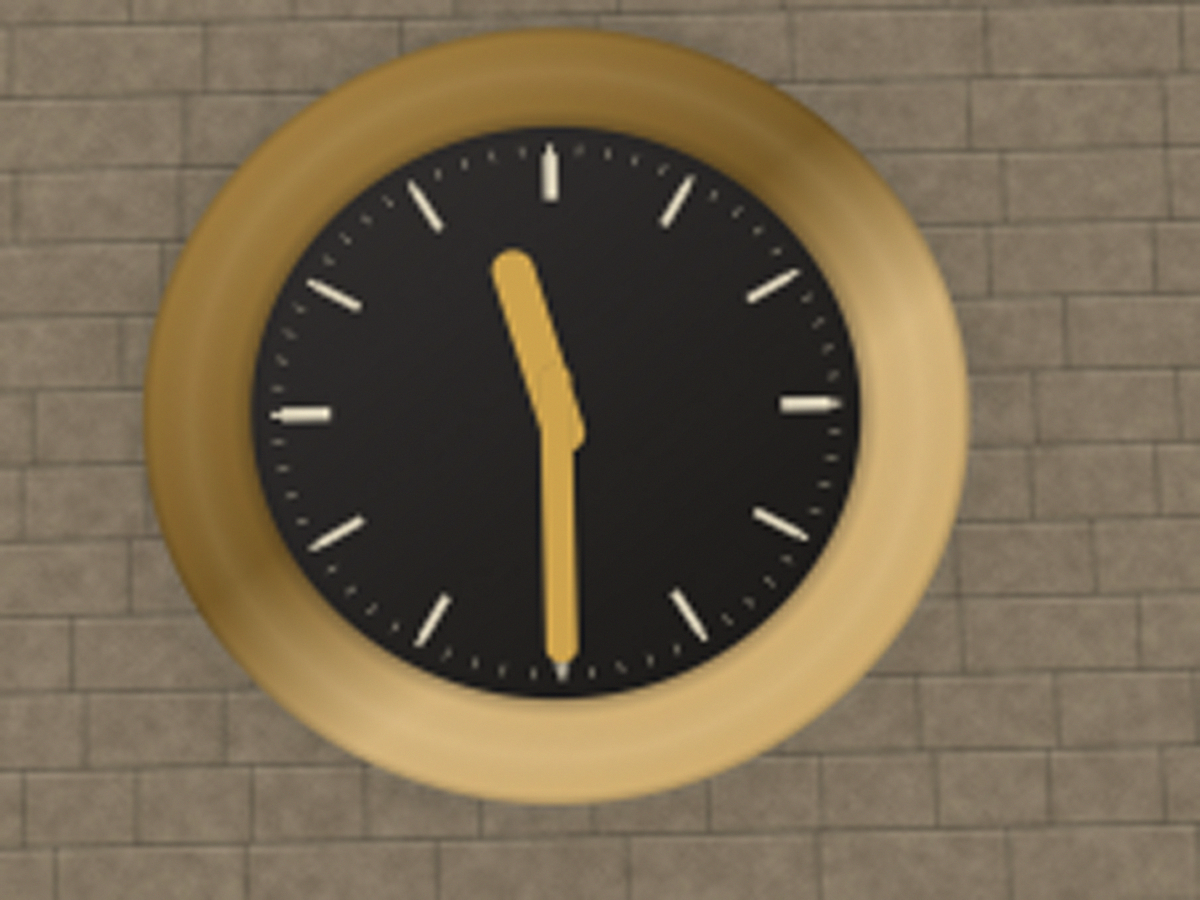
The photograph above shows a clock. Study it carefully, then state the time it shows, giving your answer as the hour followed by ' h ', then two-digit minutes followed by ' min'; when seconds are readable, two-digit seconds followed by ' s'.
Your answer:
11 h 30 min
